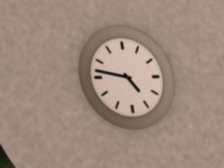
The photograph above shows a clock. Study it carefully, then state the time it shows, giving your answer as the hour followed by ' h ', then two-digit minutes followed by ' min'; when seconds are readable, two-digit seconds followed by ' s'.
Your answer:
4 h 47 min
